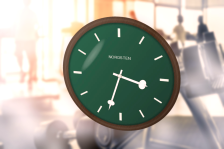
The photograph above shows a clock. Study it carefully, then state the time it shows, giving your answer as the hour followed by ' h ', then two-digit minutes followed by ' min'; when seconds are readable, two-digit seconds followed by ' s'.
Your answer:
3 h 33 min
